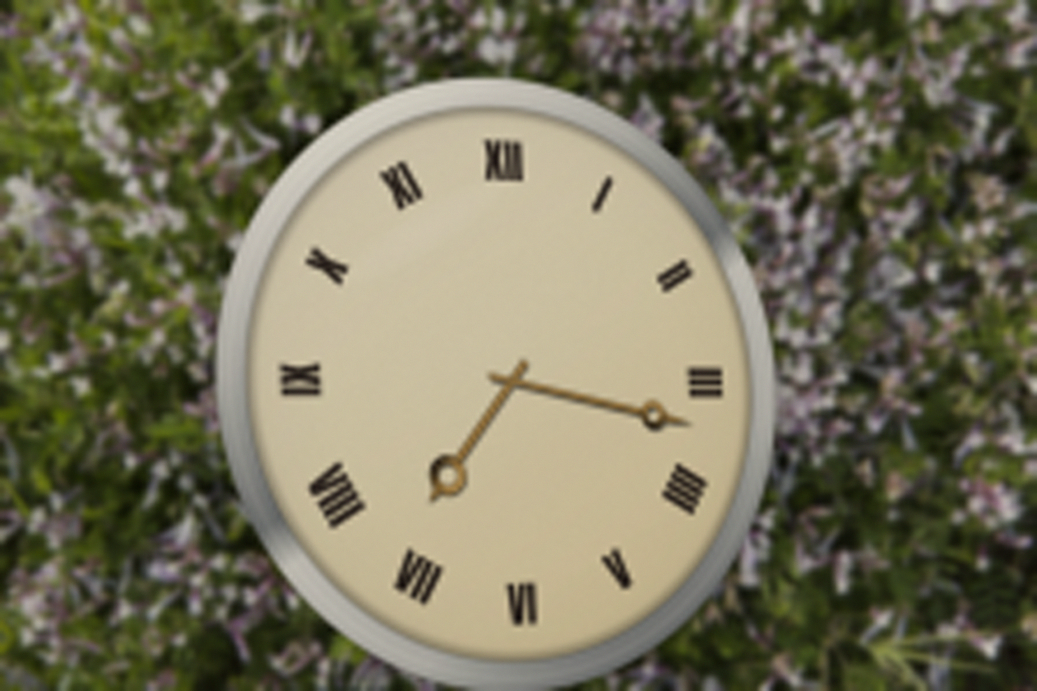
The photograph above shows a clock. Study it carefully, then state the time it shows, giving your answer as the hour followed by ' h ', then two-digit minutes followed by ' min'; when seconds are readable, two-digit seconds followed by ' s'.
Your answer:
7 h 17 min
